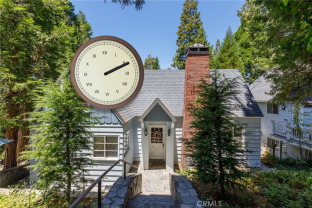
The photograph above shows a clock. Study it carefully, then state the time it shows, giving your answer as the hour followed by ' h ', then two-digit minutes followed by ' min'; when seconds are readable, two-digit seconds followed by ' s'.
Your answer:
2 h 11 min
